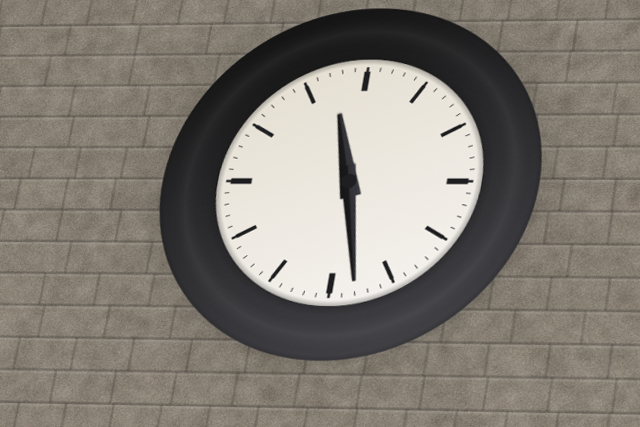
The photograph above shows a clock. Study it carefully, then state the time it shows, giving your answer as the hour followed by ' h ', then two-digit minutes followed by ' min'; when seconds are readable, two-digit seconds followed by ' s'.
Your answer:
11 h 28 min
